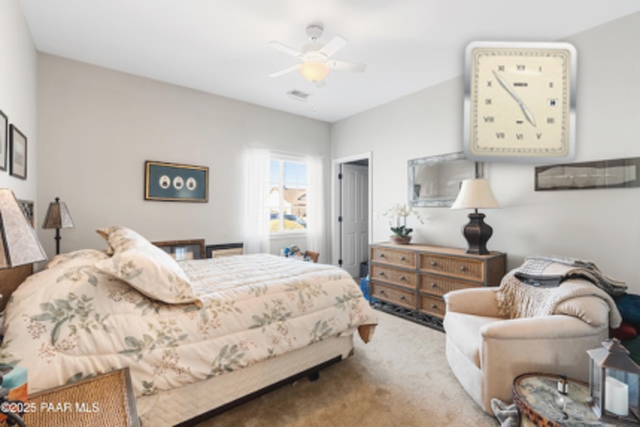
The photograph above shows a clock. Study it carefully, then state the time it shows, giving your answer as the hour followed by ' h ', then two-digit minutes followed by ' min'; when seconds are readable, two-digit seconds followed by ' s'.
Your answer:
4 h 53 min
